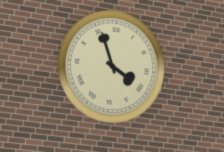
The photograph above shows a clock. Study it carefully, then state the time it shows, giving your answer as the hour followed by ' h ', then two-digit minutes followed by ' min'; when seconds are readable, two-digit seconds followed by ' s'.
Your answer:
3 h 56 min
